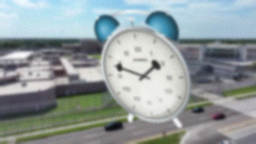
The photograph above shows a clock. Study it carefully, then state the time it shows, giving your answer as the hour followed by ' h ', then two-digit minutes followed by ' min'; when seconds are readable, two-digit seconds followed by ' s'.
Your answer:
1 h 48 min
